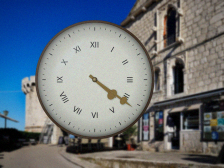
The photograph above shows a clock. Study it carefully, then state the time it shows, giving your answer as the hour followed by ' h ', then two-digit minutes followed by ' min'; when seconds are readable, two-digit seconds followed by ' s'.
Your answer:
4 h 21 min
